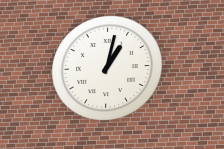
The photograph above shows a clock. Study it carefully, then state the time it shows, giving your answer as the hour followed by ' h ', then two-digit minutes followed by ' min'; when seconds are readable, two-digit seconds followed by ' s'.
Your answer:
1 h 02 min
